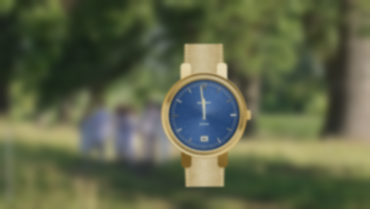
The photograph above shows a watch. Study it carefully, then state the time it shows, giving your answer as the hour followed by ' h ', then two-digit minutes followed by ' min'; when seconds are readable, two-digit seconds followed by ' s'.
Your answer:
11 h 59 min
